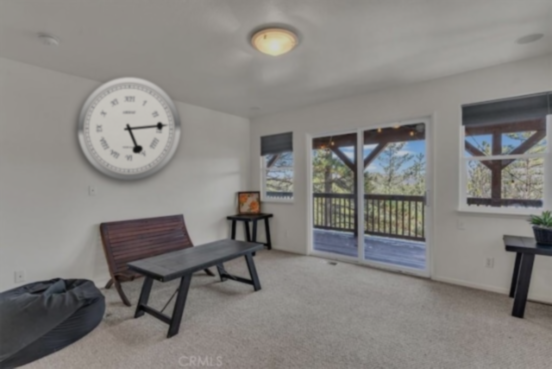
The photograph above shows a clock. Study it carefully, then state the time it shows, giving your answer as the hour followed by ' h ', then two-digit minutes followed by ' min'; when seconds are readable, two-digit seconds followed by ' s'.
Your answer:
5 h 14 min
